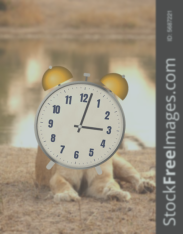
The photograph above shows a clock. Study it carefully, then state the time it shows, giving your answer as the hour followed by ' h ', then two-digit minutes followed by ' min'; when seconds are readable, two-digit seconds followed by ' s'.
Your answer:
3 h 02 min
